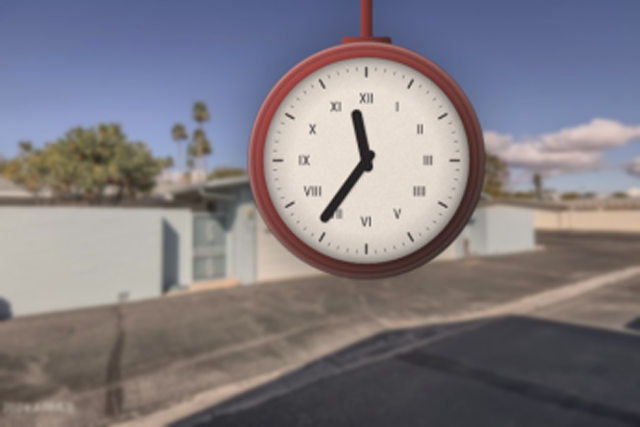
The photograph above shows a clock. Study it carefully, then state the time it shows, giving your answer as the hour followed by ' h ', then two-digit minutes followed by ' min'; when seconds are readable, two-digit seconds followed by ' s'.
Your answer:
11 h 36 min
